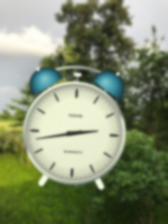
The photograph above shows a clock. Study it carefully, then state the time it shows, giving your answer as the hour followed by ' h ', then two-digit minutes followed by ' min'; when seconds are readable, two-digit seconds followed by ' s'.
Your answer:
2 h 43 min
